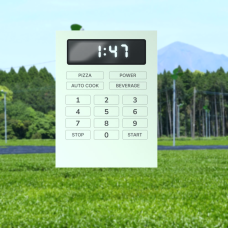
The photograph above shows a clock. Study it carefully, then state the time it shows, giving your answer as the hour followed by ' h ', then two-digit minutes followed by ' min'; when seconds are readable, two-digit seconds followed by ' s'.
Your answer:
1 h 47 min
